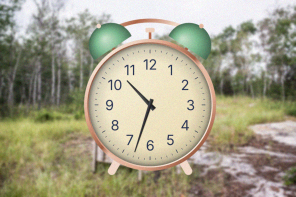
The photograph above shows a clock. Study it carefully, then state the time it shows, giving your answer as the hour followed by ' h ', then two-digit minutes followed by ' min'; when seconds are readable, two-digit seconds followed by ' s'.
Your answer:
10 h 33 min
